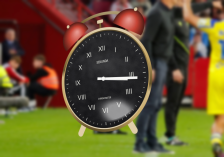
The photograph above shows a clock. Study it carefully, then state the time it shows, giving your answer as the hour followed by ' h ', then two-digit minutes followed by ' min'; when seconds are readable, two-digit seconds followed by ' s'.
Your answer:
3 h 16 min
